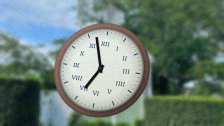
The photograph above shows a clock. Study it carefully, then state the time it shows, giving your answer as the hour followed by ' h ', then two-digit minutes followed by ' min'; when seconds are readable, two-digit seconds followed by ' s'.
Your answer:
6 h 57 min
